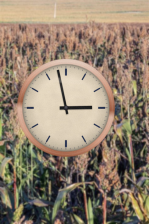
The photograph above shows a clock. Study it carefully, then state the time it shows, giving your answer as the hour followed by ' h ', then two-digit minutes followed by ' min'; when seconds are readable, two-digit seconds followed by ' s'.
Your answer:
2 h 58 min
